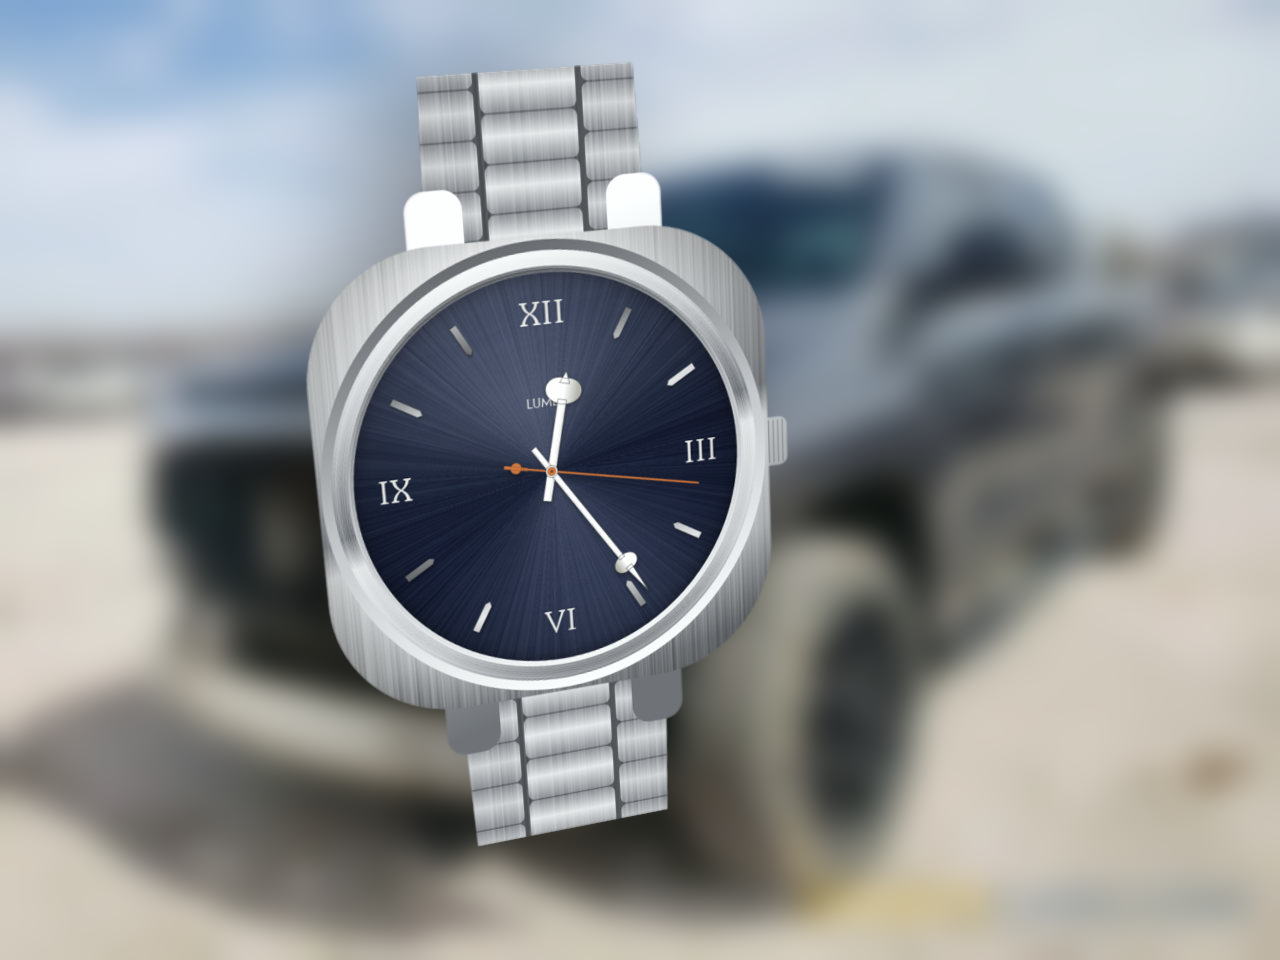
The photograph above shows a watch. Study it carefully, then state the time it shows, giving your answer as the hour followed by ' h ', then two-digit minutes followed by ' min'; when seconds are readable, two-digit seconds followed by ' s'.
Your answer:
12 h 24 min 17 s
